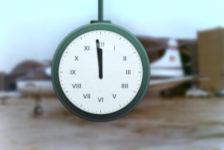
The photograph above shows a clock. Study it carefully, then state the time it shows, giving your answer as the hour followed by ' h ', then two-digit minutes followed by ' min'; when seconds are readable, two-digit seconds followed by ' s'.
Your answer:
11 h 59 min
